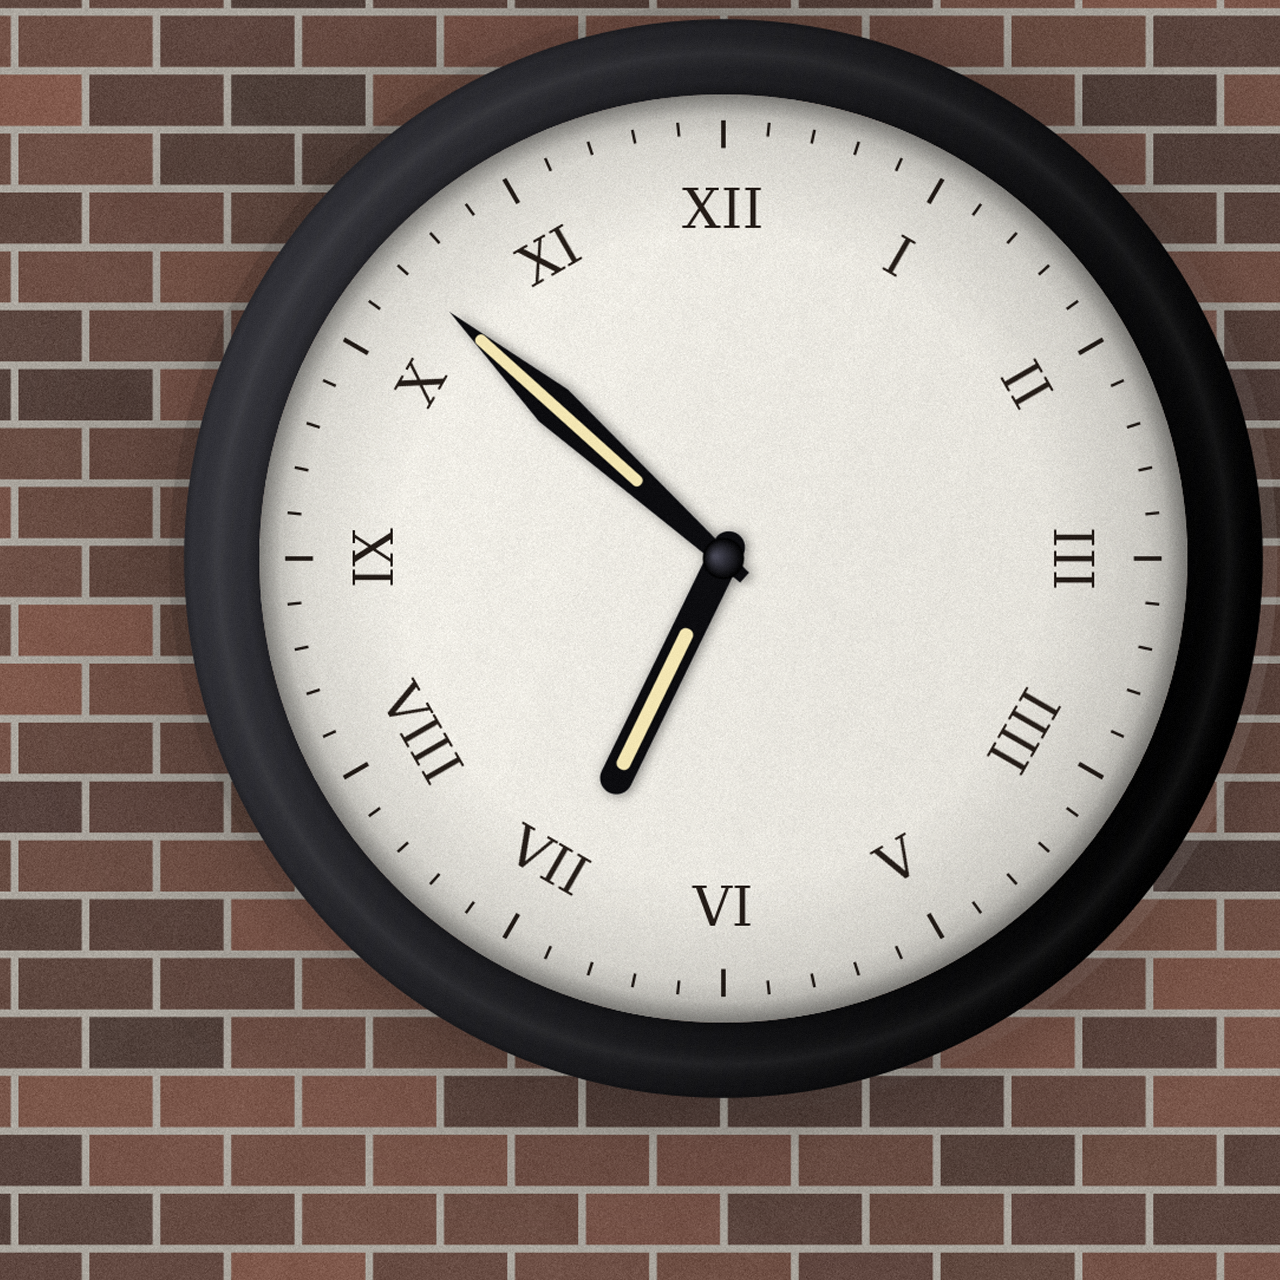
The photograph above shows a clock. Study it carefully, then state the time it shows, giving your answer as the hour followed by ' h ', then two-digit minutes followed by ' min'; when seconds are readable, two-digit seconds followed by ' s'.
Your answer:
6 h 52 min
